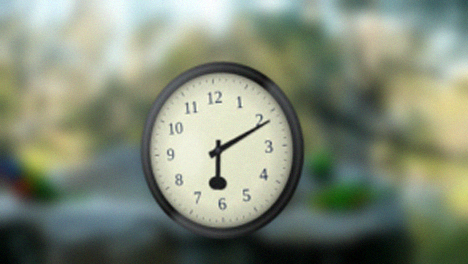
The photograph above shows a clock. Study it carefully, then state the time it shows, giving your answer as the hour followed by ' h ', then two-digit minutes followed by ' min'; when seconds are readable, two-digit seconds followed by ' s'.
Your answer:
6 h 11 min
